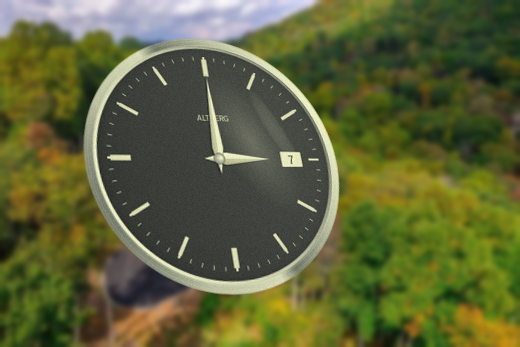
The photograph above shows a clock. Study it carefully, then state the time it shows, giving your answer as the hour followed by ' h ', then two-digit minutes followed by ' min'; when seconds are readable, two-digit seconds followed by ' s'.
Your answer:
3 h 00 min
